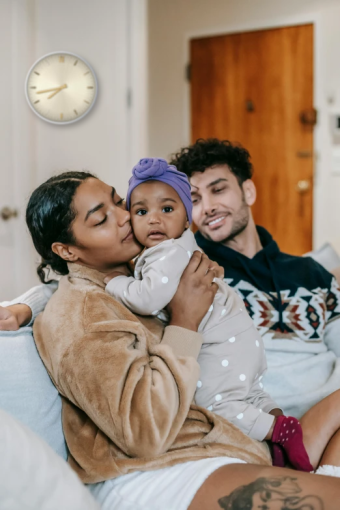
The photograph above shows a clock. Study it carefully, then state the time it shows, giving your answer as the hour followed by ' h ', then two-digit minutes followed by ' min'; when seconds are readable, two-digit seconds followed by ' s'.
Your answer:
7 h 43 min
